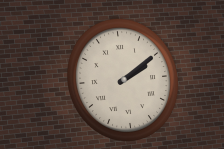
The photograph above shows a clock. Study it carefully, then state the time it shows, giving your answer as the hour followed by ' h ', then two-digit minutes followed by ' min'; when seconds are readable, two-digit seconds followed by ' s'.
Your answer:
2 h 10 min
